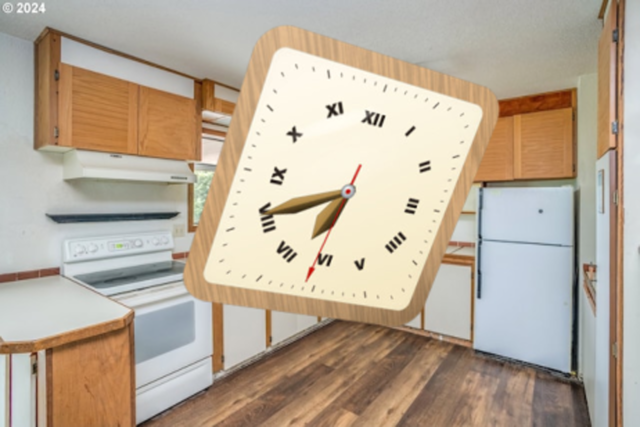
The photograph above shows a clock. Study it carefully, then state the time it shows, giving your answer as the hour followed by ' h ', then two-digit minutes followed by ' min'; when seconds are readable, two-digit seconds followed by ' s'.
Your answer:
6 h 40 min 31 s
